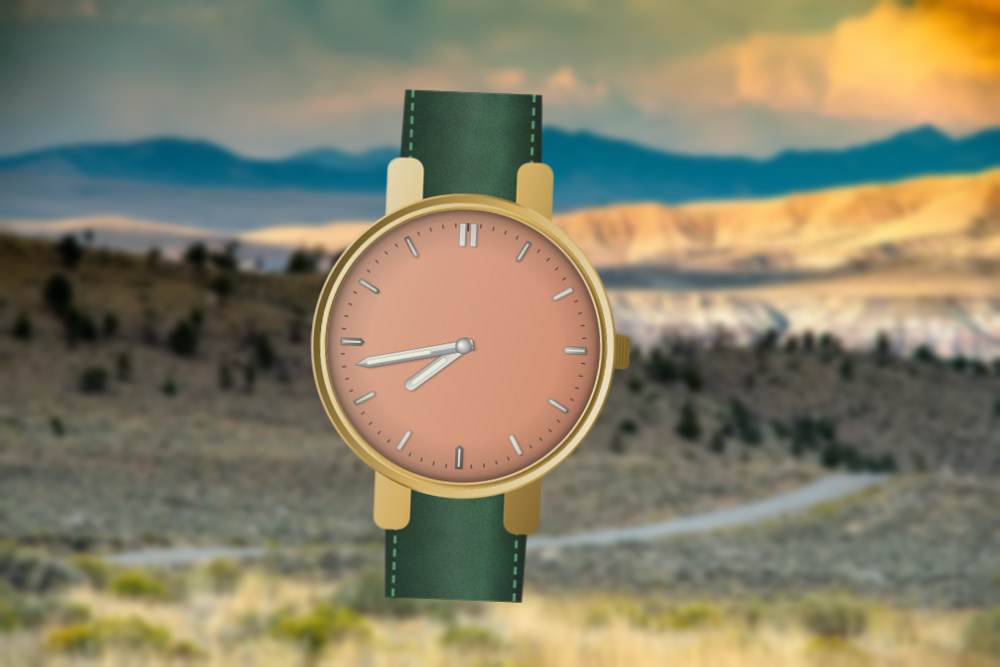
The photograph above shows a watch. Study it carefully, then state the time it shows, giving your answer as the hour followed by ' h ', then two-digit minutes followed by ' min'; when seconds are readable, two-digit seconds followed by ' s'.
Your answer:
7 h 43 min
